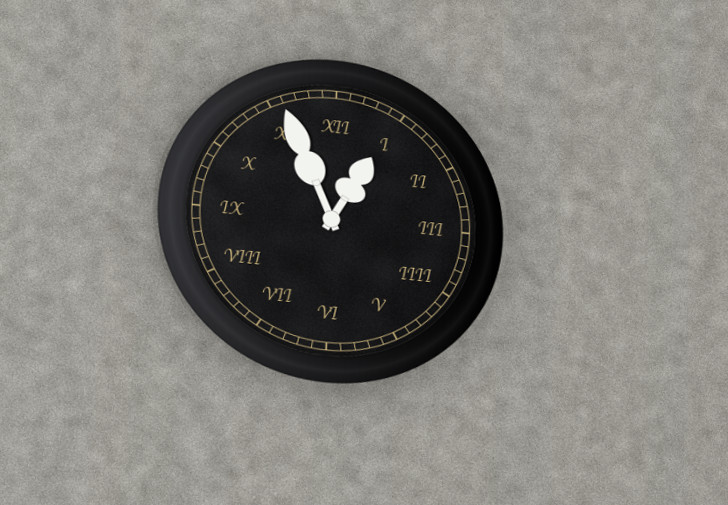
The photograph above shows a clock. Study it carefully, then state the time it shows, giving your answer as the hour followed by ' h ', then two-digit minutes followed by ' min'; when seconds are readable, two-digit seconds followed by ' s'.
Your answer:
12 h 56 min
